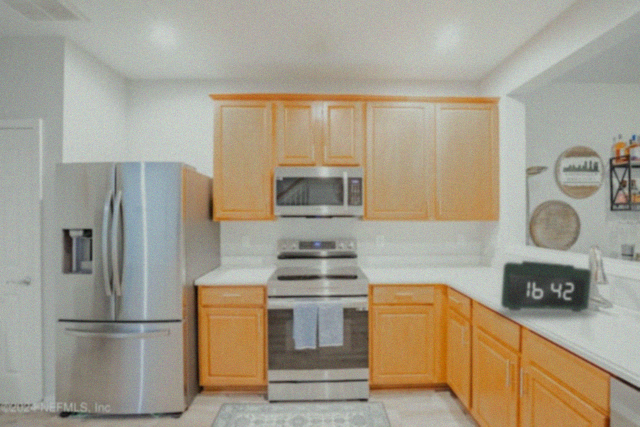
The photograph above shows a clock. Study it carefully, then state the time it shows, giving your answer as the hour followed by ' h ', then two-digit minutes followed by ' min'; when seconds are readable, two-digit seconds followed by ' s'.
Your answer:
16 h 42 min
